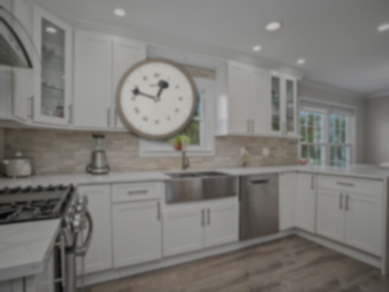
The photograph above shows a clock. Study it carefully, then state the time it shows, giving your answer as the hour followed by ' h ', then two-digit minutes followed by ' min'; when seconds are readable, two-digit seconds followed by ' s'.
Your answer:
12 h 48 min
